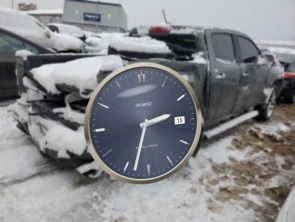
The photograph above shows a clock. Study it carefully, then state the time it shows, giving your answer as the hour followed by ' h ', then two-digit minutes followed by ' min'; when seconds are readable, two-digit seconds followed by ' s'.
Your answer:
2 h 33 min
